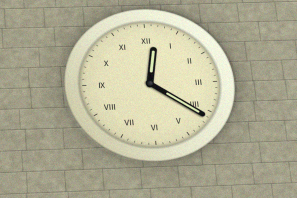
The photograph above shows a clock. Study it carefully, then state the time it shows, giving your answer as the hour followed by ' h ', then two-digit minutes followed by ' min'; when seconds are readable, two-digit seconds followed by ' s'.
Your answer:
12 h 21 min
